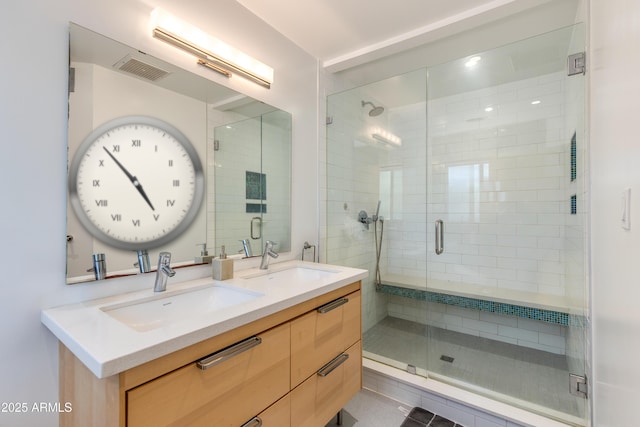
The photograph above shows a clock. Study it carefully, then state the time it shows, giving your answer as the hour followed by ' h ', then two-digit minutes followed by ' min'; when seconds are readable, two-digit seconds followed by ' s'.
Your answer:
4 h 53 min
